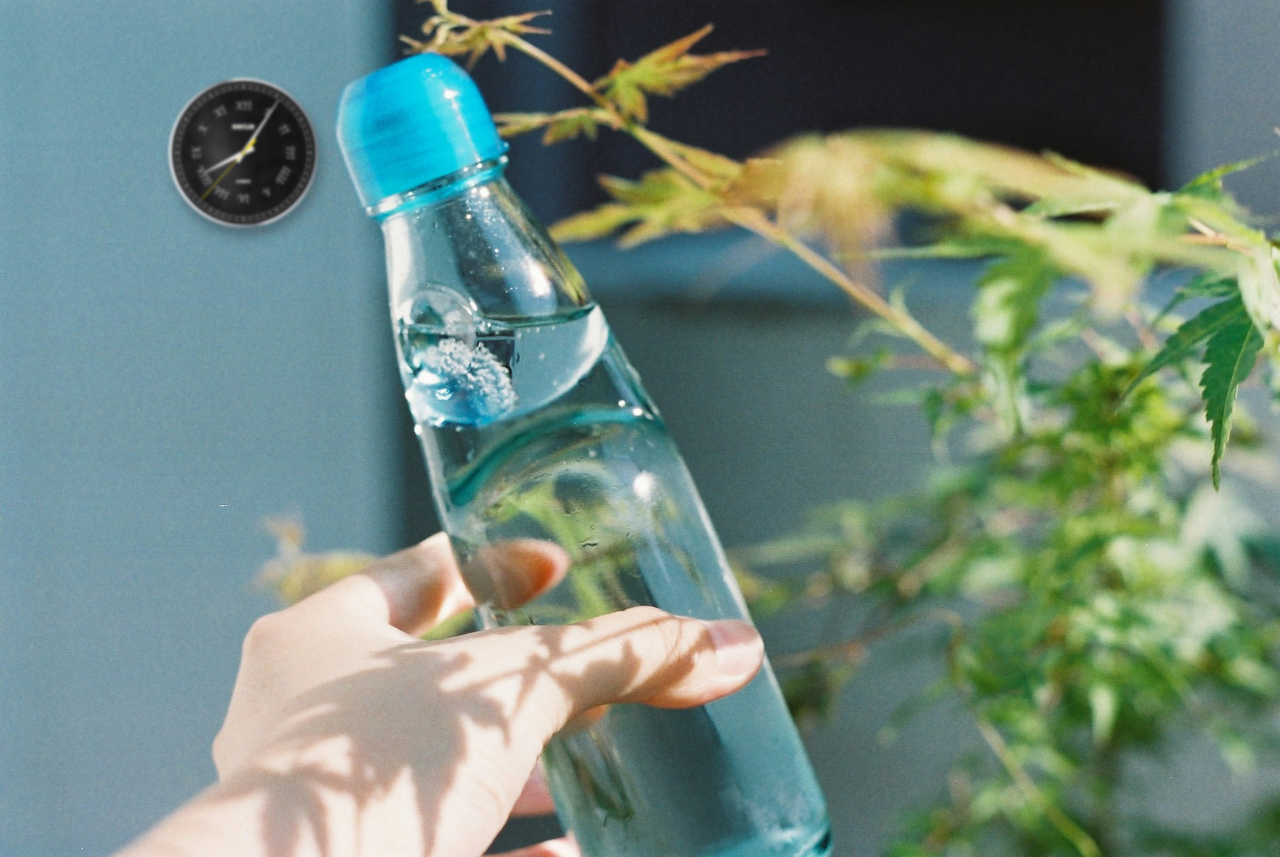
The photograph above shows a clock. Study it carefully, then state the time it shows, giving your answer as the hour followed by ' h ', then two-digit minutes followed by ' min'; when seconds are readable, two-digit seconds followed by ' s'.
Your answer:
8 h 05 min 37 s
